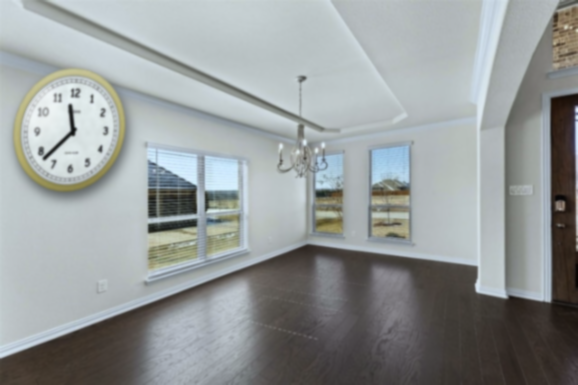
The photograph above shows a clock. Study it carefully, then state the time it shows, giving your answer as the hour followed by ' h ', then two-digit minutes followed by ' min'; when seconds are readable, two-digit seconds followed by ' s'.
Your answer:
11 h 38 min
